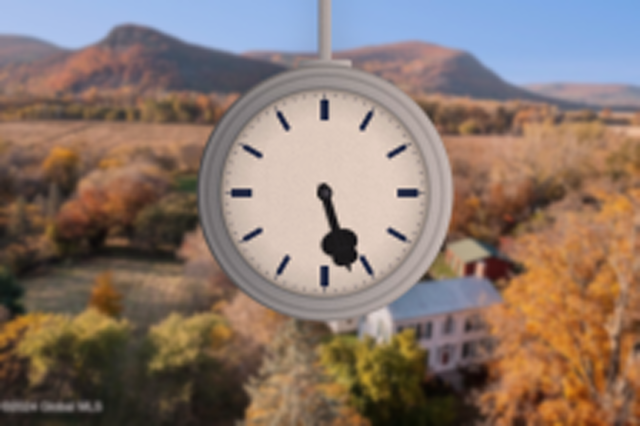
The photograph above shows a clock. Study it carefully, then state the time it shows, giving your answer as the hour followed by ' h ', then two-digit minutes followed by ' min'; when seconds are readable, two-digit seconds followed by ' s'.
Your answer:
5 h 27 min
